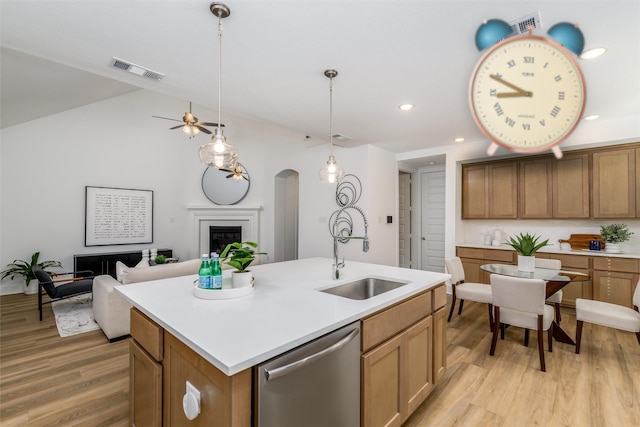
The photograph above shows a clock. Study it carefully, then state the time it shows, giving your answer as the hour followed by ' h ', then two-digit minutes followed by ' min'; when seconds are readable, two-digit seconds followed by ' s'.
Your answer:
8 h 49 min
